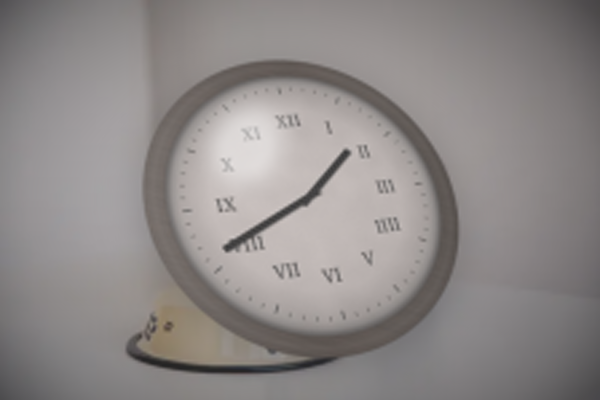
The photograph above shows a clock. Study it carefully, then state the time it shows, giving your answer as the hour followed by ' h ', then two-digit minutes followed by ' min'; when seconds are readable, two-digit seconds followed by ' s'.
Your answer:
1 h 41 min
